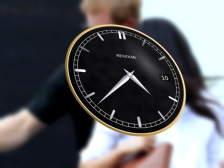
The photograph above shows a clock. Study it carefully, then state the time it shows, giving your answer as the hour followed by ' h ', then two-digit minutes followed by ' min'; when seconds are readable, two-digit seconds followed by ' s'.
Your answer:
4 h 38 min
